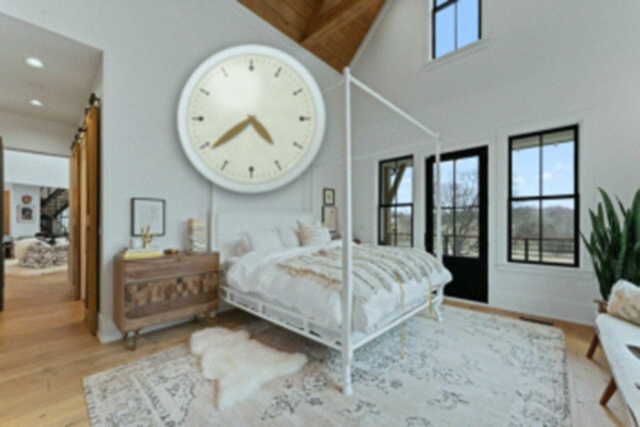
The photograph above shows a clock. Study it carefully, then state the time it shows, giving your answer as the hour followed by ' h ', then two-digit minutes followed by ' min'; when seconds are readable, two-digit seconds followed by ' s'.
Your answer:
4 h 39 min
